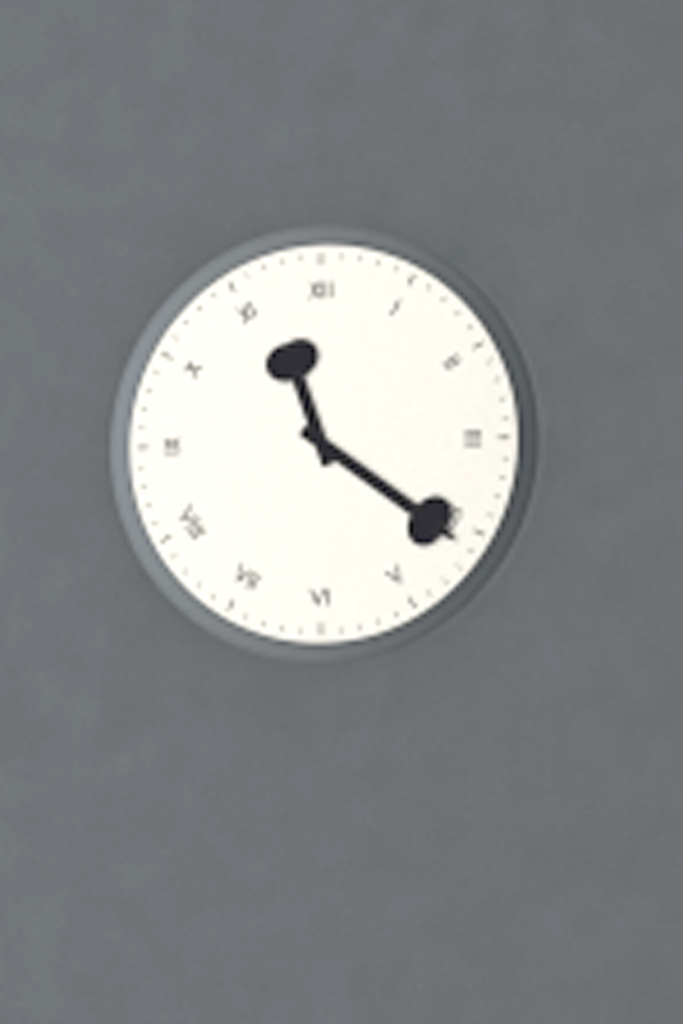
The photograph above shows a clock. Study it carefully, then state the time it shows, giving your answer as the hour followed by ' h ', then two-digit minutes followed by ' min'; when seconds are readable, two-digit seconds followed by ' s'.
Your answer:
11 h 21 min
